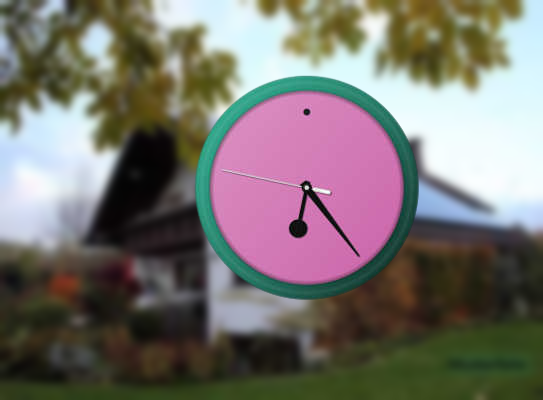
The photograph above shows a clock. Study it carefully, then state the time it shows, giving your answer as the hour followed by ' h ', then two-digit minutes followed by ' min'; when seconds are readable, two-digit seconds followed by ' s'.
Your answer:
6 h 23 min 47 s
